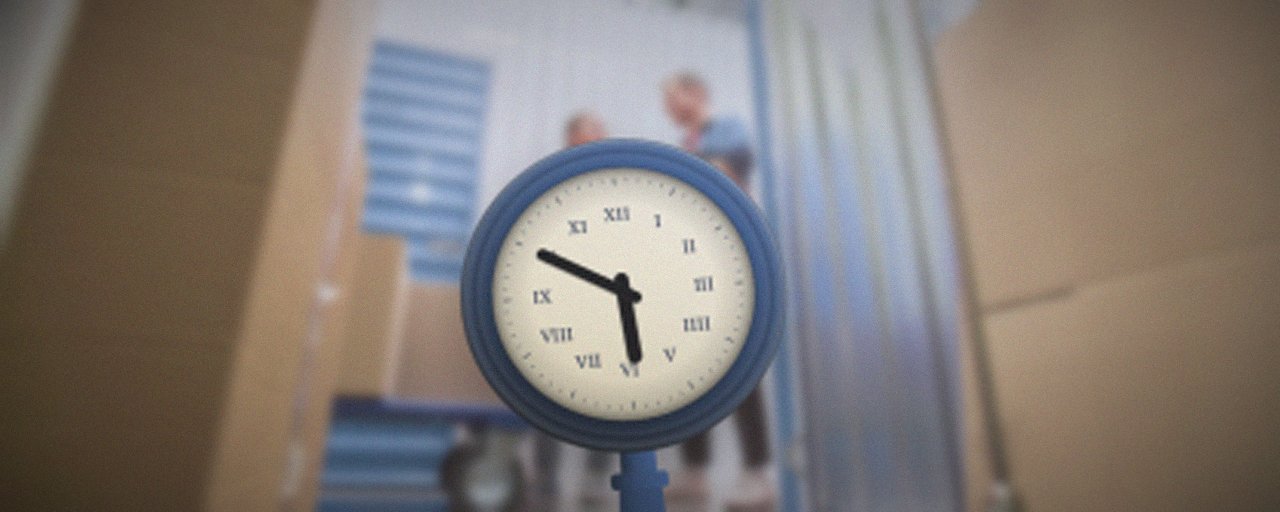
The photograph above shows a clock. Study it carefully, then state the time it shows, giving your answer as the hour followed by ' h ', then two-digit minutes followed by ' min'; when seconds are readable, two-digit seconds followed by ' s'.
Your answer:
5 h 50 min
